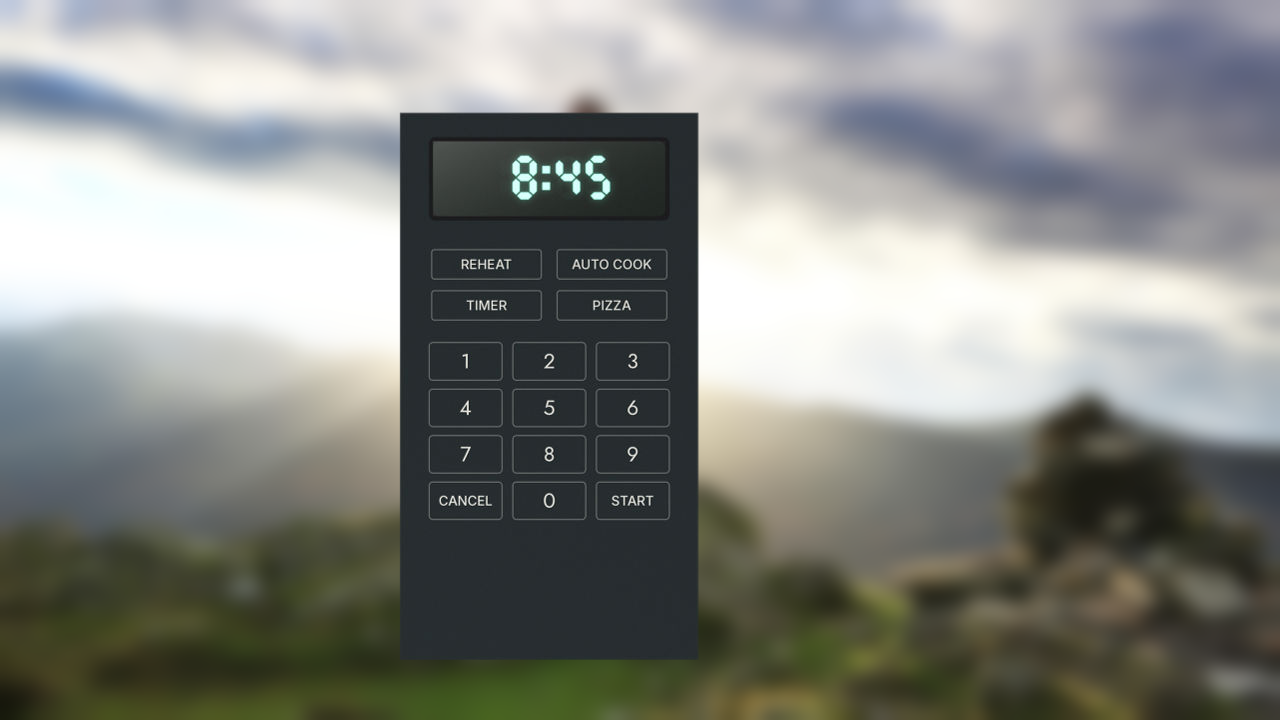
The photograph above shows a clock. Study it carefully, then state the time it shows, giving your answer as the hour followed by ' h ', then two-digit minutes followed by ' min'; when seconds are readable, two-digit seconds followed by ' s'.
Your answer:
8 h 45 min
